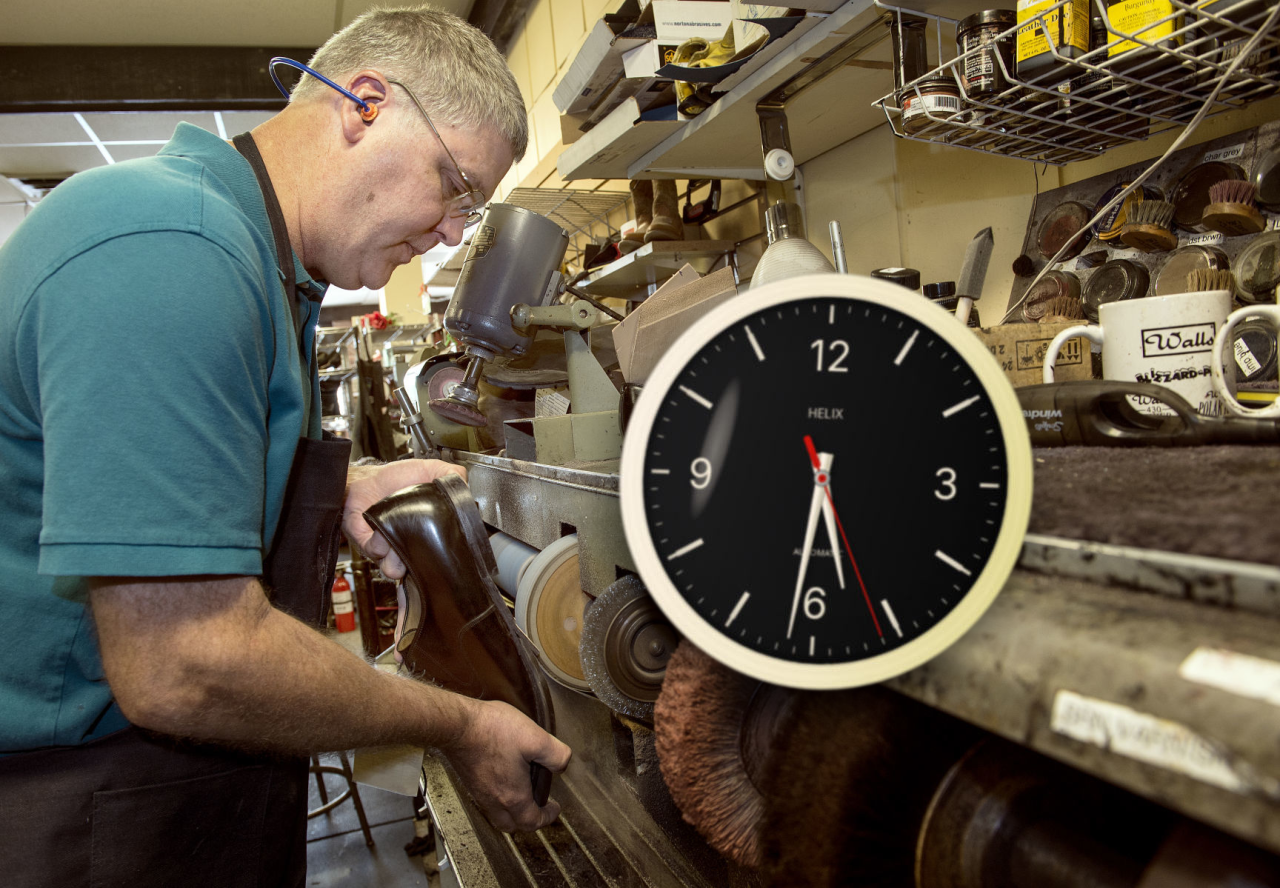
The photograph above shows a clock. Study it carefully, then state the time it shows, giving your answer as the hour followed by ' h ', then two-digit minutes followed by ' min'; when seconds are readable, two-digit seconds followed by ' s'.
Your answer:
5 h 31 min 26 s
